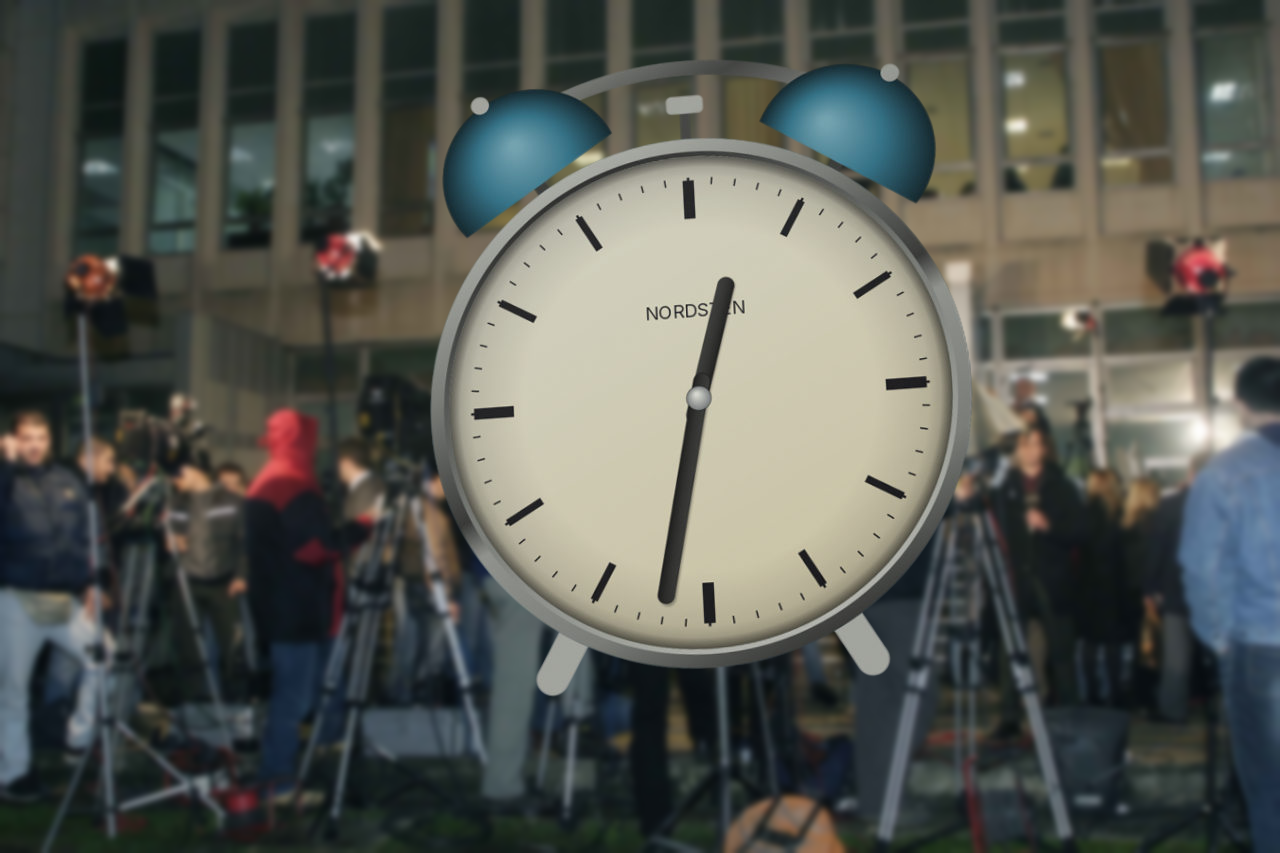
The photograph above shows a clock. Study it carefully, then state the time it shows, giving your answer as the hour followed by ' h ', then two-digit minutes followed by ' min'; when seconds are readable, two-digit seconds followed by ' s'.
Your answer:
12 h 32 min
